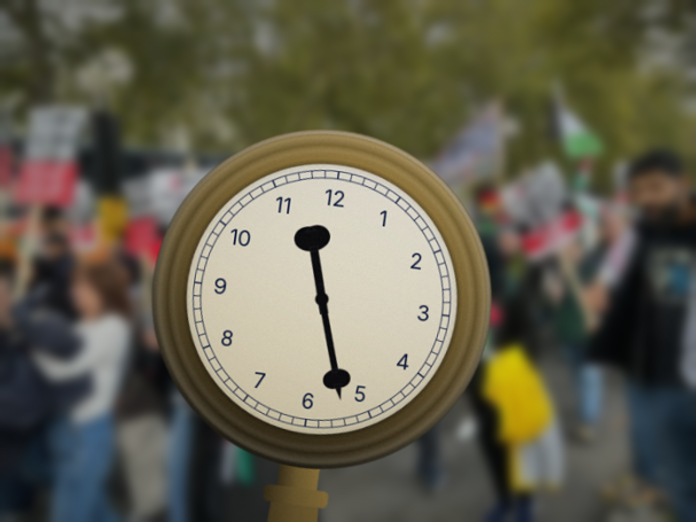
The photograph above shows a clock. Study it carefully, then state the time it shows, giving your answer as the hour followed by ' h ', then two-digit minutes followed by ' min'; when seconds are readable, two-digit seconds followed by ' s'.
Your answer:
11 h 27 min
